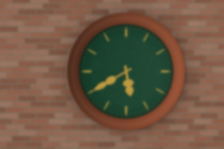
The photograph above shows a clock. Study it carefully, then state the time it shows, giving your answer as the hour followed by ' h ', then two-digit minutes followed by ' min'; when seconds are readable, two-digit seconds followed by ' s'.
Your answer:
5 h 40 min
